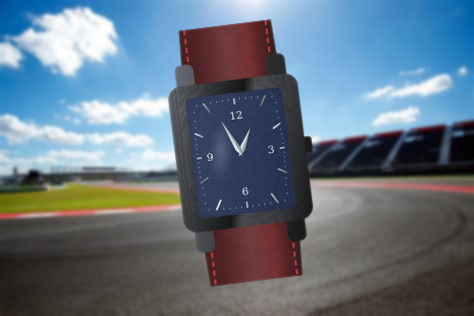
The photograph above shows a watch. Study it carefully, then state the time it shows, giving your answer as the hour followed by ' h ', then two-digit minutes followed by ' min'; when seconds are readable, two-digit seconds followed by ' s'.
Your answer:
12 h 56 min
